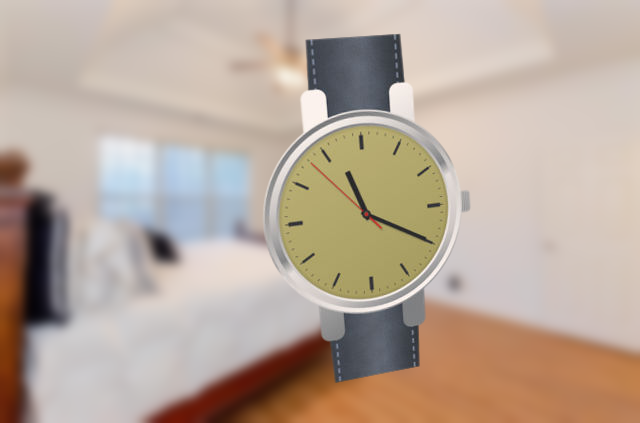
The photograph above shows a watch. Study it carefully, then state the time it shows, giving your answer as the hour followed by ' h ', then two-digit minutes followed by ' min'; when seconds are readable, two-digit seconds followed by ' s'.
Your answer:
11 h 19 min 53 s
